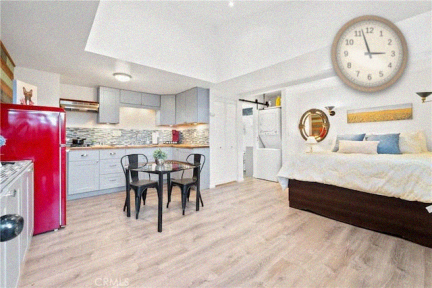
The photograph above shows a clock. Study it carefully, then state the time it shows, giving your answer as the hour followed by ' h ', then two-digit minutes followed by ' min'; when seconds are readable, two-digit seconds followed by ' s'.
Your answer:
2 h 57 min
